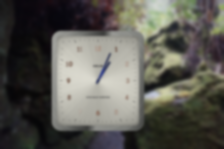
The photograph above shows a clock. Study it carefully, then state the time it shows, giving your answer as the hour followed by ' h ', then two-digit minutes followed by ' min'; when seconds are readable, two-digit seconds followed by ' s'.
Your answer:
1 h 04 min
